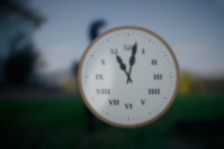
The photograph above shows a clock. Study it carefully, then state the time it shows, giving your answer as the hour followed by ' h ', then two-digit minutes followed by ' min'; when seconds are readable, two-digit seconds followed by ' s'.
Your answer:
11 h 02 min
